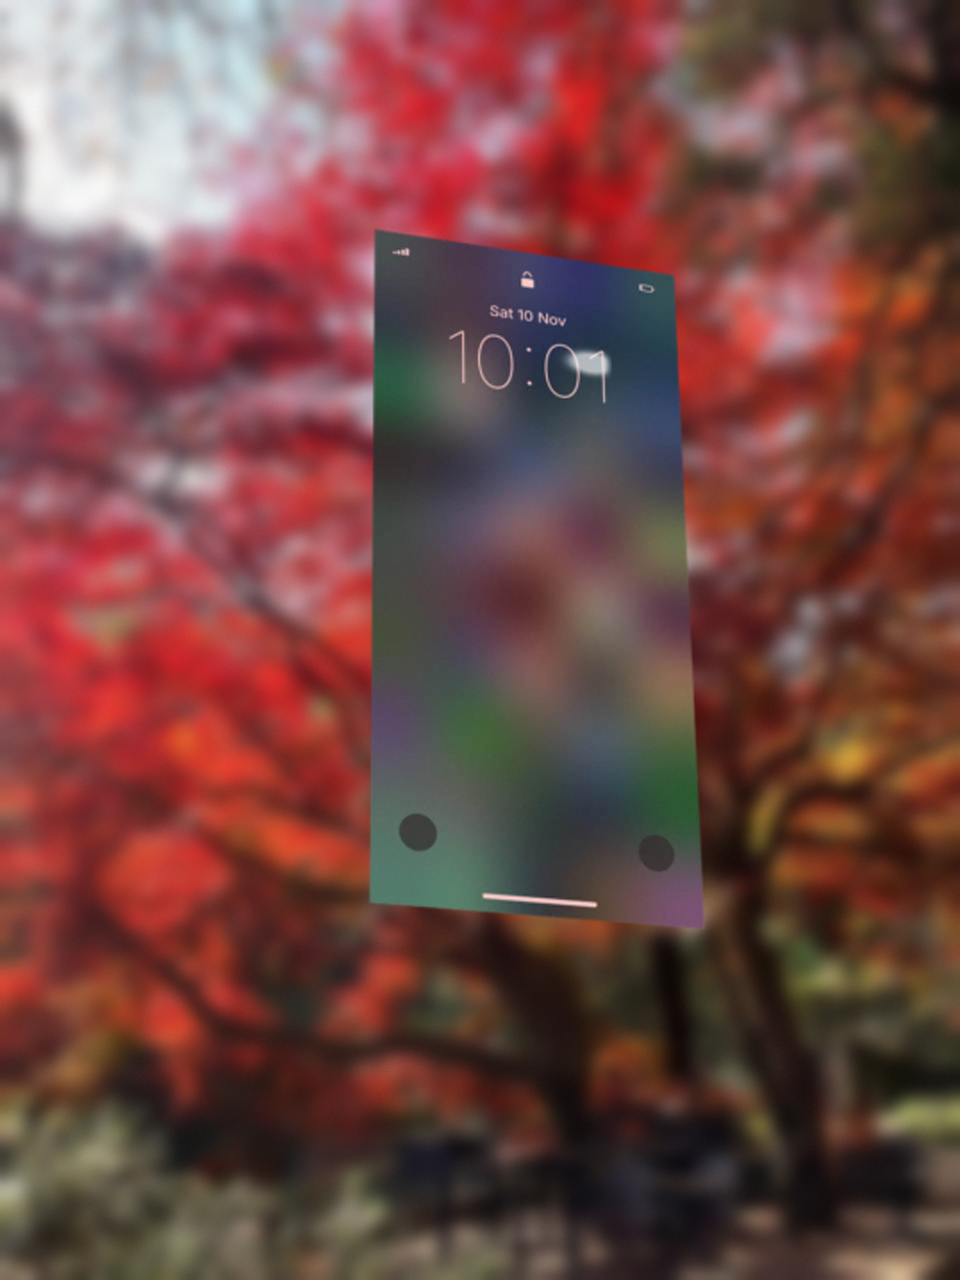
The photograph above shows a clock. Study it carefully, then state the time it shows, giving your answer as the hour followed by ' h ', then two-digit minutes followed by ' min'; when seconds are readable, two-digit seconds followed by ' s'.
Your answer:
10 h 01 min
